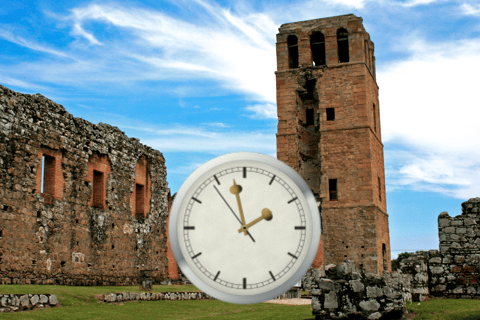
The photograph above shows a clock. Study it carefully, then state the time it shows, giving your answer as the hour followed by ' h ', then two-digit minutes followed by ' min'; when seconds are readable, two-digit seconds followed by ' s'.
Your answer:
1 h 57 min 54 s
